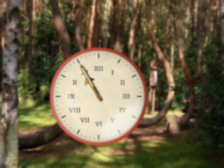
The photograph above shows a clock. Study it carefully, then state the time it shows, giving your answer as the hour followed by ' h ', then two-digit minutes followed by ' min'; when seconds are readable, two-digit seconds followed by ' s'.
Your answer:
10 h 55 min
